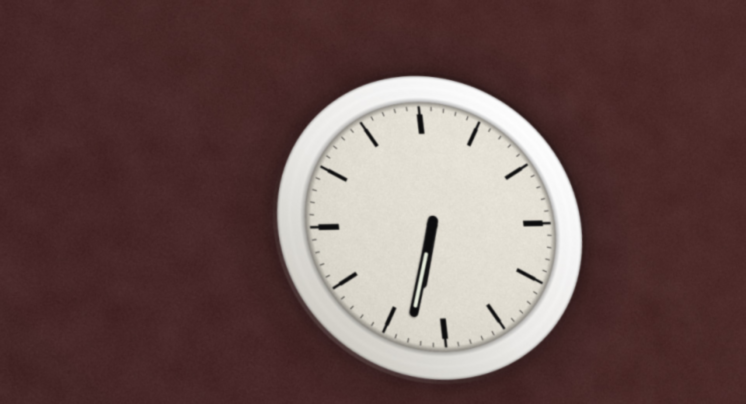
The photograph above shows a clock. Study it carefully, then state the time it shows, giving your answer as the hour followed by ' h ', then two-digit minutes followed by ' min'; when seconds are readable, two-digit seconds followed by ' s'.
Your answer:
6 h 33 min
